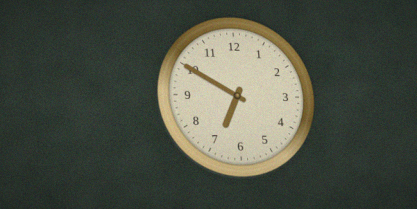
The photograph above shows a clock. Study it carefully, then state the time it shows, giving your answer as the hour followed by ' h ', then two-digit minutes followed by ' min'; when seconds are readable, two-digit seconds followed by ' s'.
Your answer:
6 h 50 min
